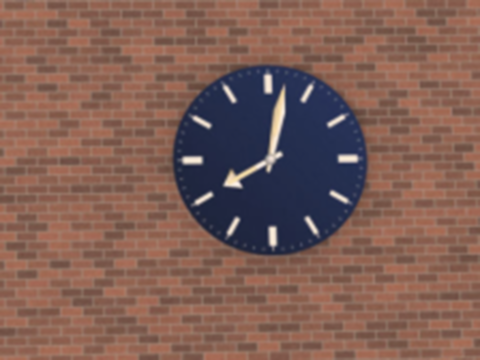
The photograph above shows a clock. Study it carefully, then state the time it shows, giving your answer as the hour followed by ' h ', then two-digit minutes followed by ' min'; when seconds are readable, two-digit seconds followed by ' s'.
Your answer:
8 h 02 min
